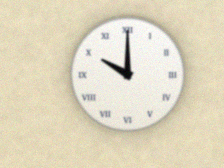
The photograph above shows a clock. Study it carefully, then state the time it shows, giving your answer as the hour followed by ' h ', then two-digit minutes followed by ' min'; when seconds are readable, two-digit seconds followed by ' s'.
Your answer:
10 h 00 min
